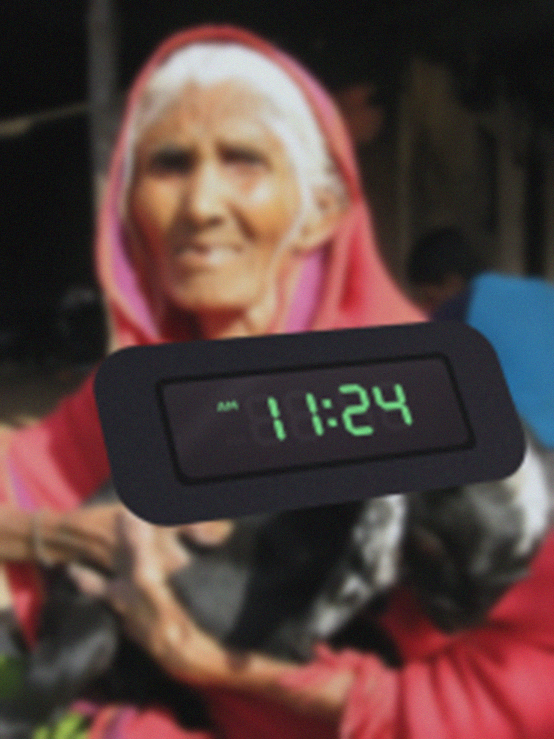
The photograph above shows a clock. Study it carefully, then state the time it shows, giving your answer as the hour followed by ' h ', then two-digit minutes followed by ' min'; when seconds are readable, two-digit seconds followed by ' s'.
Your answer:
11 h 24 min
